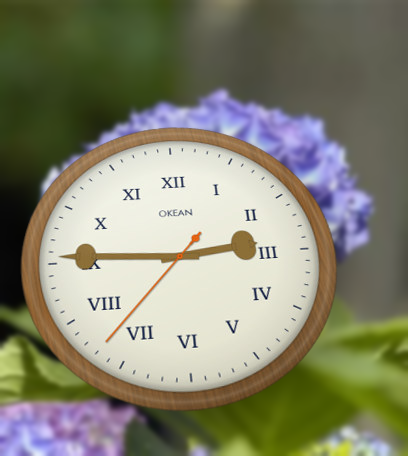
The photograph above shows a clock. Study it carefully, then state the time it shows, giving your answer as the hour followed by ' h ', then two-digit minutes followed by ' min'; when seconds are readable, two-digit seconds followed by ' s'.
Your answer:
2 h 45 min 37 s
